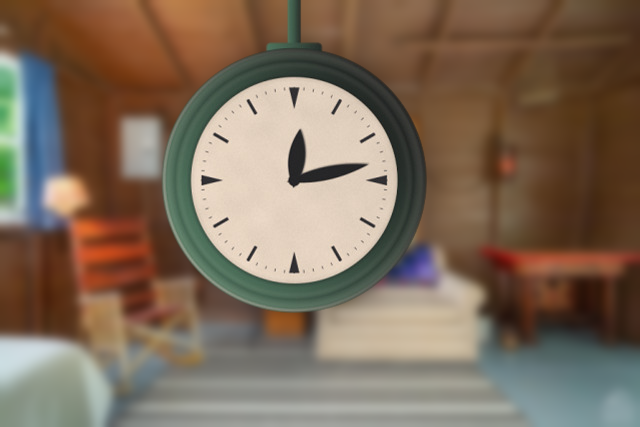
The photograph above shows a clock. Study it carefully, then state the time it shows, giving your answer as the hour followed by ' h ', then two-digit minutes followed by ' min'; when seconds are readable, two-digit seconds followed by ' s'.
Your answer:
12 h 13 min
